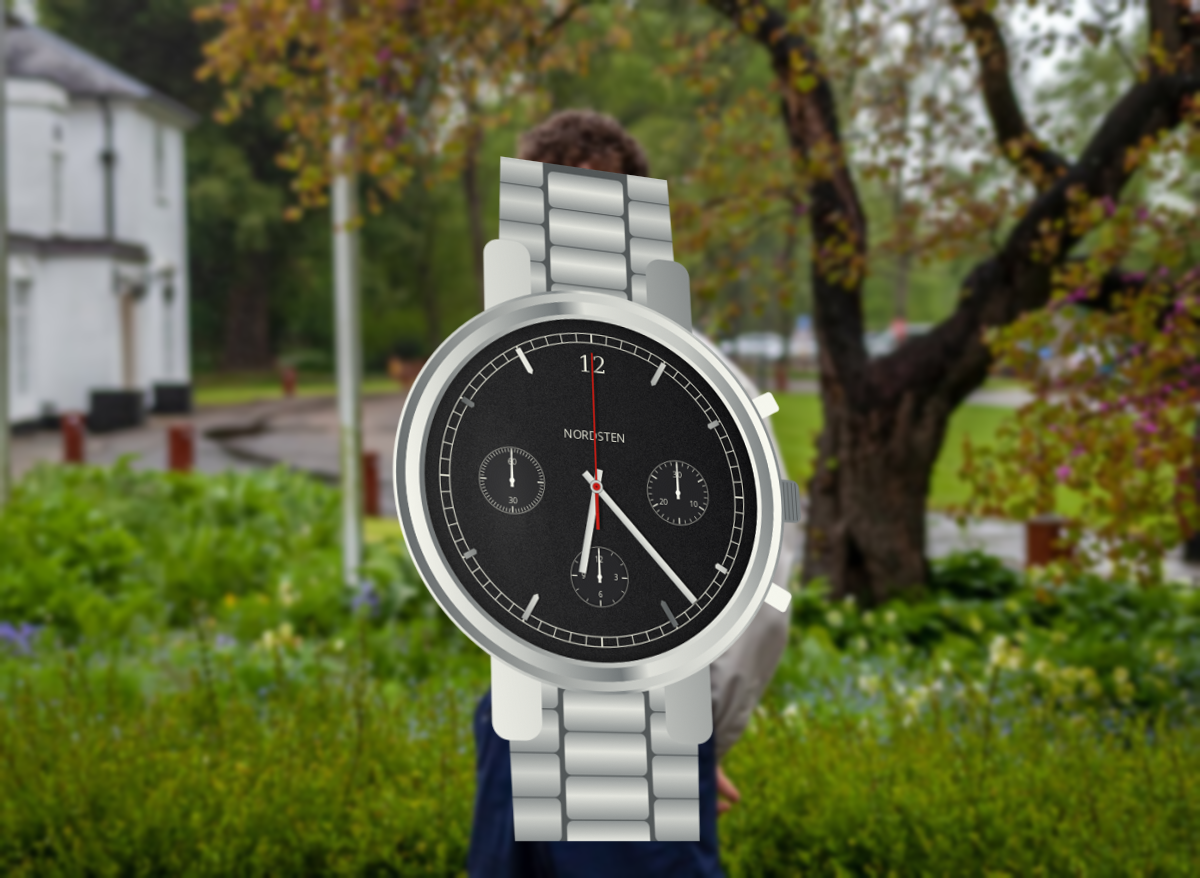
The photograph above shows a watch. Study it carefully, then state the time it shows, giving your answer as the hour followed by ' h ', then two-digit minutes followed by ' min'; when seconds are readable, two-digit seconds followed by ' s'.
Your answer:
6 h 23 min
